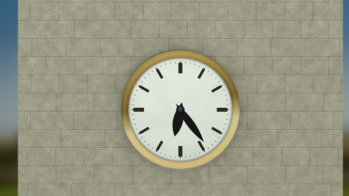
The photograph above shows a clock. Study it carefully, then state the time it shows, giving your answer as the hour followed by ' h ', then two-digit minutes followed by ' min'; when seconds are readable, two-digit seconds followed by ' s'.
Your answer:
6 h 24 min
